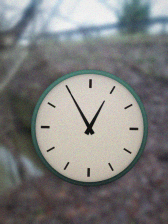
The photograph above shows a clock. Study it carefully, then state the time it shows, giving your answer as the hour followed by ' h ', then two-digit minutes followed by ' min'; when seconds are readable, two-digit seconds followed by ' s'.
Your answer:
12 h 55 min
